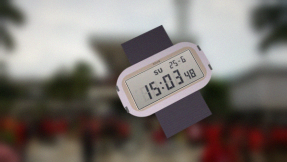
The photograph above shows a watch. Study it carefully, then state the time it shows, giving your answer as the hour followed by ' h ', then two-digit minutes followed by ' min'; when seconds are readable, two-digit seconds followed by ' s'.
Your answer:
15 h 03 min 48 s
